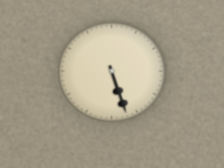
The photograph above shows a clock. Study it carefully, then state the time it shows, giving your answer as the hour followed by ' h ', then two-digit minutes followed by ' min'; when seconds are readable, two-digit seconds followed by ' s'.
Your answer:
5 h 27 min
